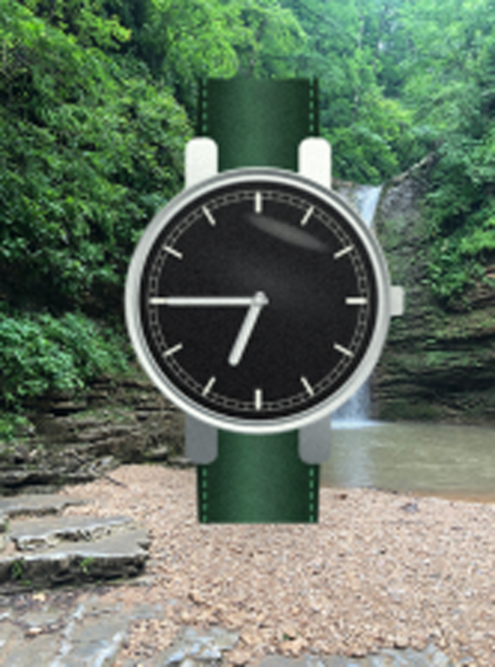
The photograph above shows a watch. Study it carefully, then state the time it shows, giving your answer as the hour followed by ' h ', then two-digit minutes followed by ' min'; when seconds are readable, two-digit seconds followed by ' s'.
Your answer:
6 h 45 min
